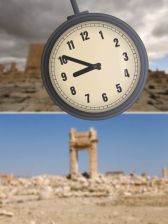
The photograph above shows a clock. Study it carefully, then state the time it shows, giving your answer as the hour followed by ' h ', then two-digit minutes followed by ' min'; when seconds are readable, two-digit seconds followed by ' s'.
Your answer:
8 h 51 min
